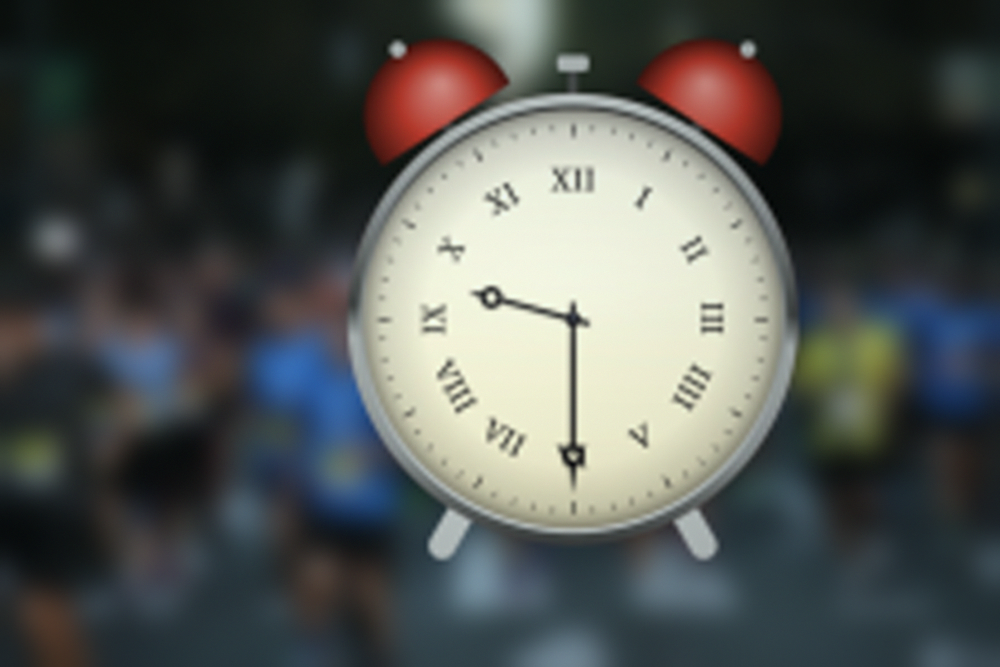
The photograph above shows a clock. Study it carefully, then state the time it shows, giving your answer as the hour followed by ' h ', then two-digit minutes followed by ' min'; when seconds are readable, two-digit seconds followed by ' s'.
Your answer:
9 h 30 min
